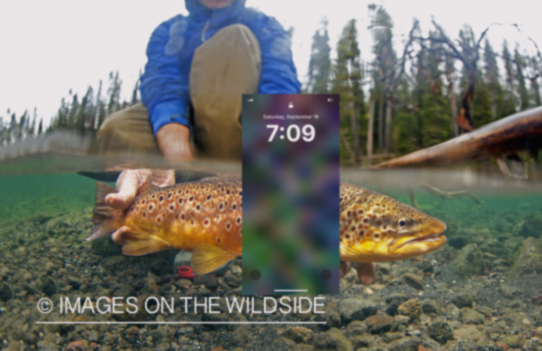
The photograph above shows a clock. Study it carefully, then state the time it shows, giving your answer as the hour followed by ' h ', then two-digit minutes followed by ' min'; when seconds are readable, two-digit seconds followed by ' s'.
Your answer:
7 h 09 min
